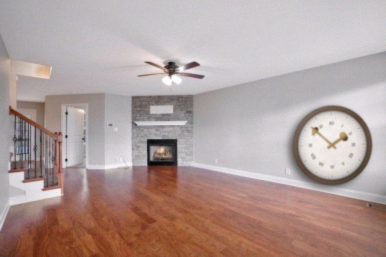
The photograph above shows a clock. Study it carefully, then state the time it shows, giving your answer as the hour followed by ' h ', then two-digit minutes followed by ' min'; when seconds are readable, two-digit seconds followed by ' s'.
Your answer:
1 h 52 min
